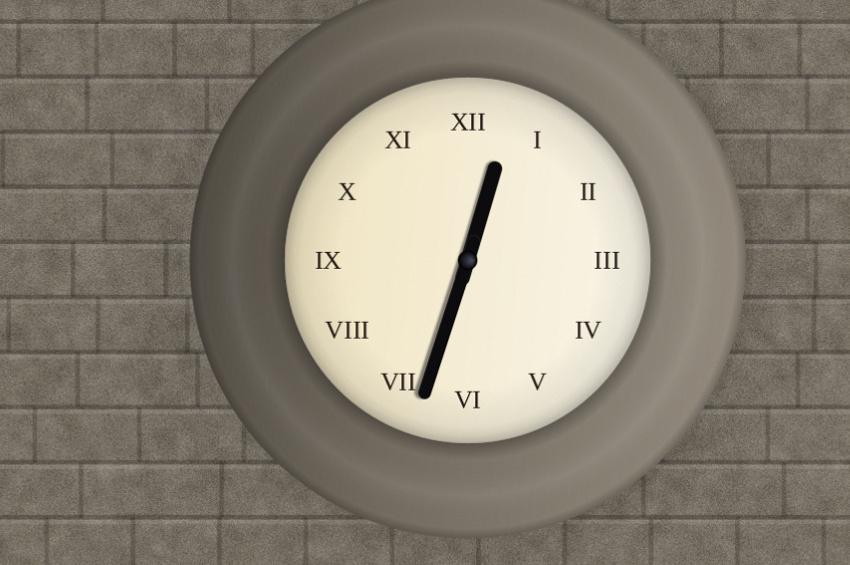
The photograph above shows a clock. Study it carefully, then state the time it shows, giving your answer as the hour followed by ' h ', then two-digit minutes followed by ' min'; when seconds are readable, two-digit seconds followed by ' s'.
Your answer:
12 h 33 min
